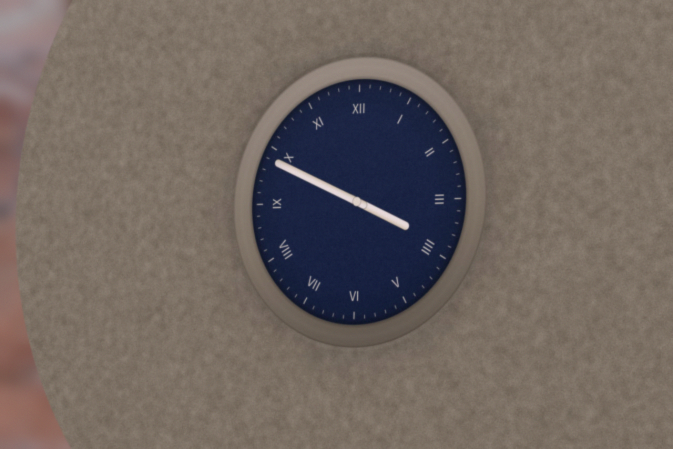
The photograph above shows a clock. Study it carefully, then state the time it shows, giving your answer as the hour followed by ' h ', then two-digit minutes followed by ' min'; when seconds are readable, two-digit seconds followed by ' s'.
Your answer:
3 h 49 min
